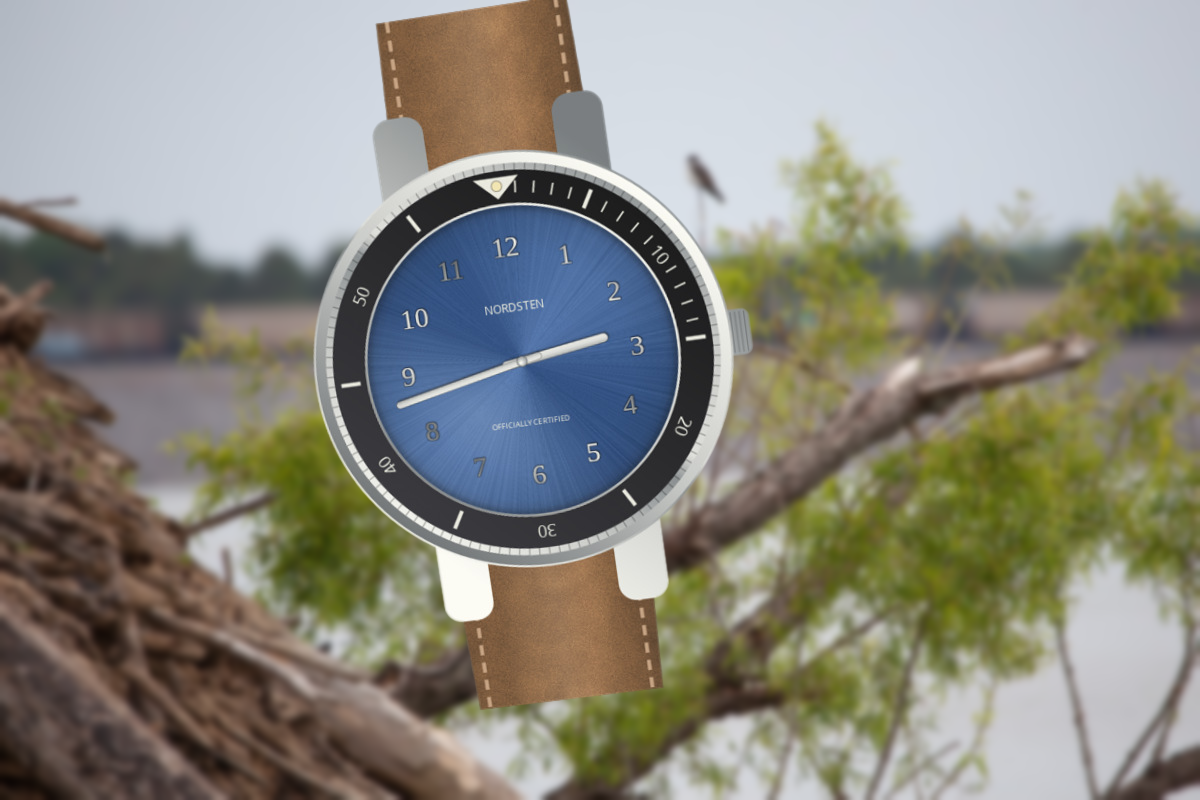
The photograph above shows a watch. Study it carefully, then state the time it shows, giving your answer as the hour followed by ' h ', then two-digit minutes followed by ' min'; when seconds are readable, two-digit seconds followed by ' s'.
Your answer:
2 h 43 min
